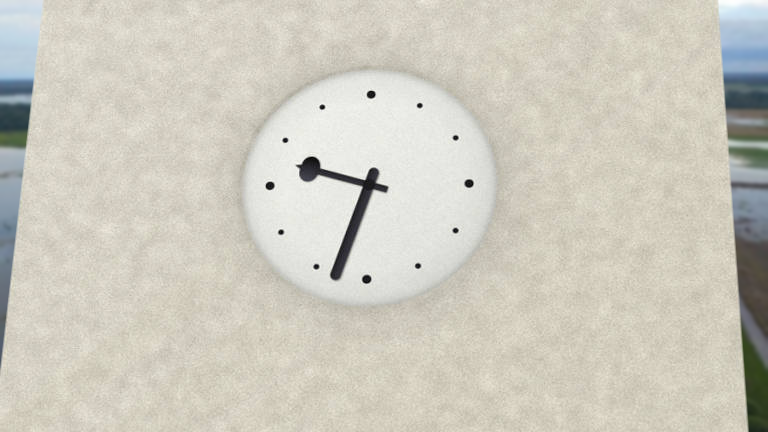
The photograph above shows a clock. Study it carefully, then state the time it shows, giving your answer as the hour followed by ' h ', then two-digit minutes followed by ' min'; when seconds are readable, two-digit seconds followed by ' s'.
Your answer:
9 h 33 min
